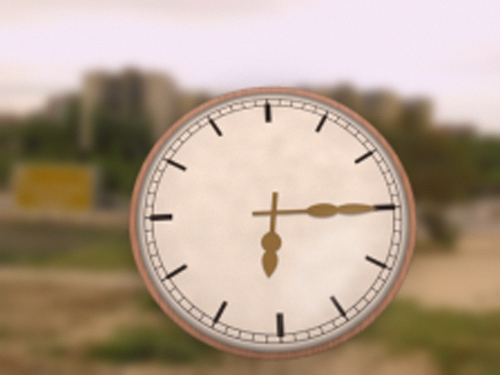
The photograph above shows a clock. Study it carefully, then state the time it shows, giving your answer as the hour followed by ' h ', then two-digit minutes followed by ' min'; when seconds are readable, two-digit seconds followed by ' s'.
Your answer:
6 h 15 min
